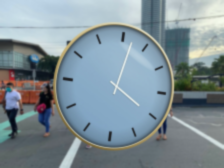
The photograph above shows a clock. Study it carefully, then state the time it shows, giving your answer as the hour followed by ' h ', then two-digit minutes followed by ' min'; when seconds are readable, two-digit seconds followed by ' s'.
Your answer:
4 h 02 min
